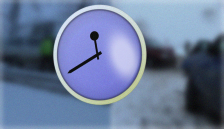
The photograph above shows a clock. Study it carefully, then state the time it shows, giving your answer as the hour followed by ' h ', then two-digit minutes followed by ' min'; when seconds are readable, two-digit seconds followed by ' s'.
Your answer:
11 h 40 min
